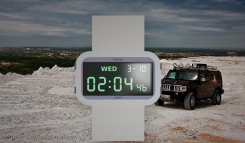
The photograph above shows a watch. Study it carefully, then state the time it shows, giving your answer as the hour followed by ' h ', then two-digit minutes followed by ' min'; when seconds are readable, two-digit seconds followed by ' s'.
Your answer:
2 h 04 min 46 s
